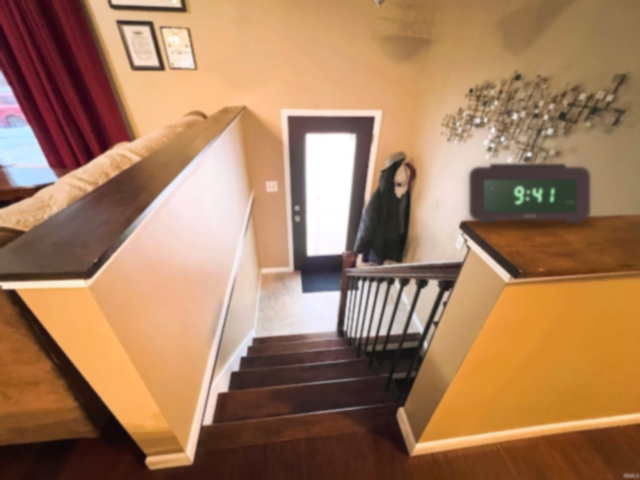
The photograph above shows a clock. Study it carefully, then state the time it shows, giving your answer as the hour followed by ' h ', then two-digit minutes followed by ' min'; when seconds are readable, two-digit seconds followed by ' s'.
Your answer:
9 h 41 min
